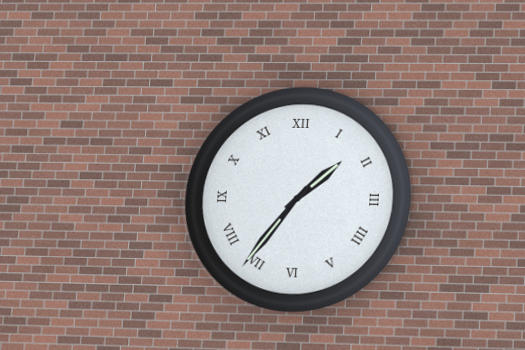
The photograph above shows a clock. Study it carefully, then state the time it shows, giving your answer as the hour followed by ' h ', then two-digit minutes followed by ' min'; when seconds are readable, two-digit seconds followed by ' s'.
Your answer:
1 h 36 min
